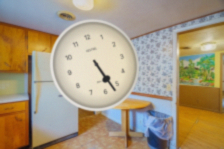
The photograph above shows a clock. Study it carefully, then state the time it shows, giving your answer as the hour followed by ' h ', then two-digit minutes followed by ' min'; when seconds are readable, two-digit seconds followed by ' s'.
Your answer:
5 h 27 min
